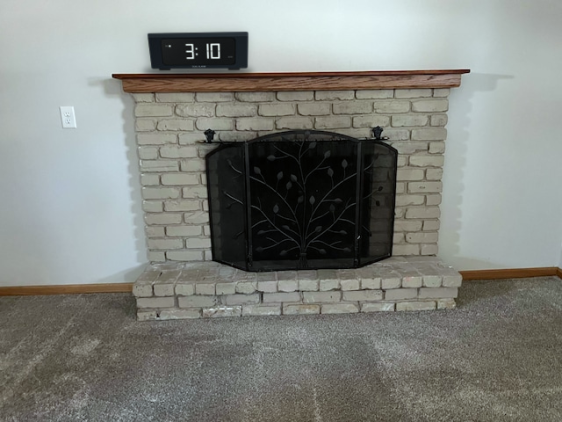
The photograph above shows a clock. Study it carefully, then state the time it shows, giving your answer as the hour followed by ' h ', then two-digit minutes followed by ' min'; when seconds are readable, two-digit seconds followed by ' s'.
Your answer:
3 h 10 min
